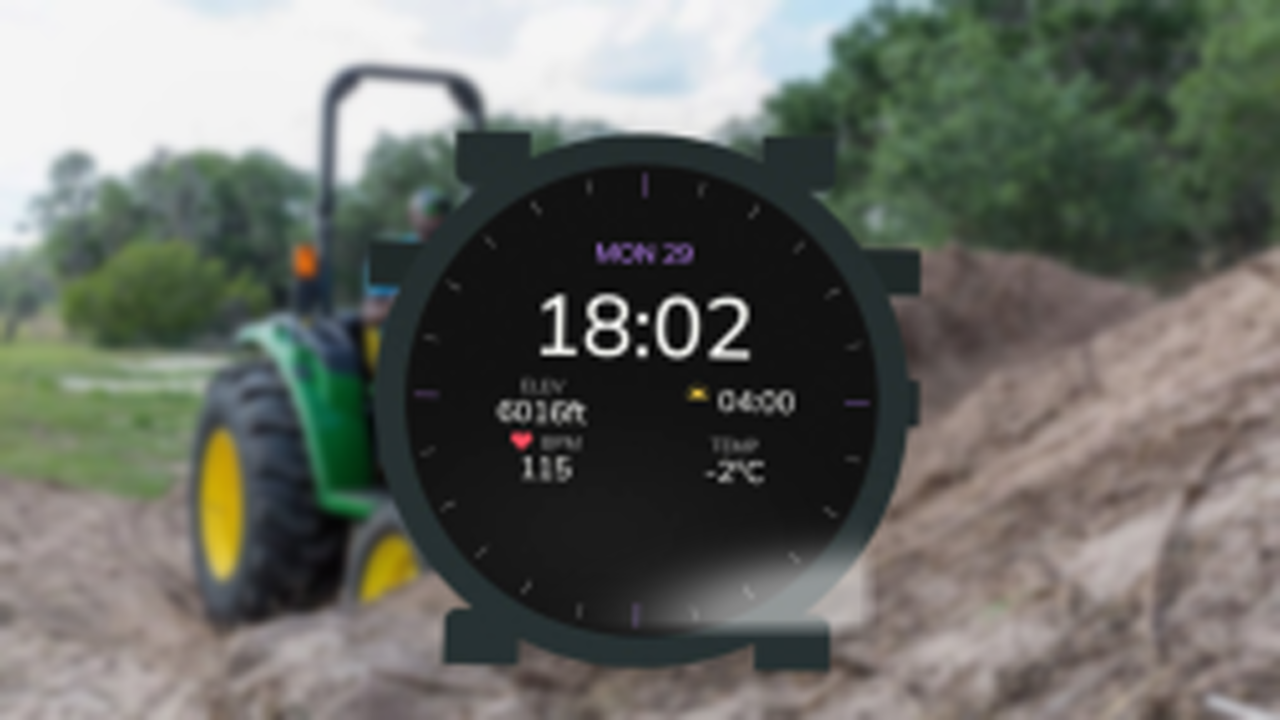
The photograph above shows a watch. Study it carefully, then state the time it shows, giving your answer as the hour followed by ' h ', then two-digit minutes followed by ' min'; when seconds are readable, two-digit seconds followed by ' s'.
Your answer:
18 h 02 min
